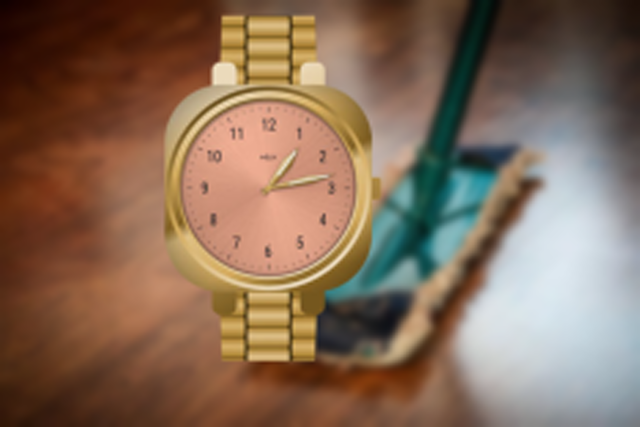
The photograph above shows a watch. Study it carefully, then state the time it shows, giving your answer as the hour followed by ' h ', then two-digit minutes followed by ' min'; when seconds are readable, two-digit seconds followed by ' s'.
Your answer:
1 h 13 min
